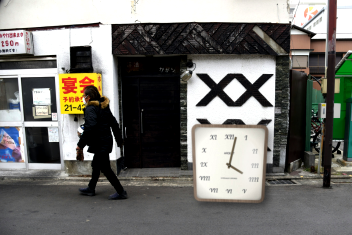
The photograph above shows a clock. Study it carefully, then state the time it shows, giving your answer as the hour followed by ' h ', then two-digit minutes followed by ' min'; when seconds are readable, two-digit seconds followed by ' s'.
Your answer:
4 h 02 min
